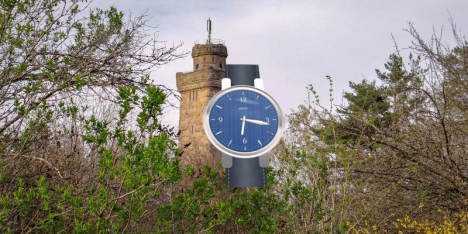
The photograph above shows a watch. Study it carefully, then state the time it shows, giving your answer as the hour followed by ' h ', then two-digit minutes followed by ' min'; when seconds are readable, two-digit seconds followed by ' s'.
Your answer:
6 h 17 min
